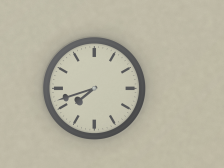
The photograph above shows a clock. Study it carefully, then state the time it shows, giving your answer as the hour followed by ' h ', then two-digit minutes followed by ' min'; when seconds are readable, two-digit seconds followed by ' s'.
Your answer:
7 h 42 min
